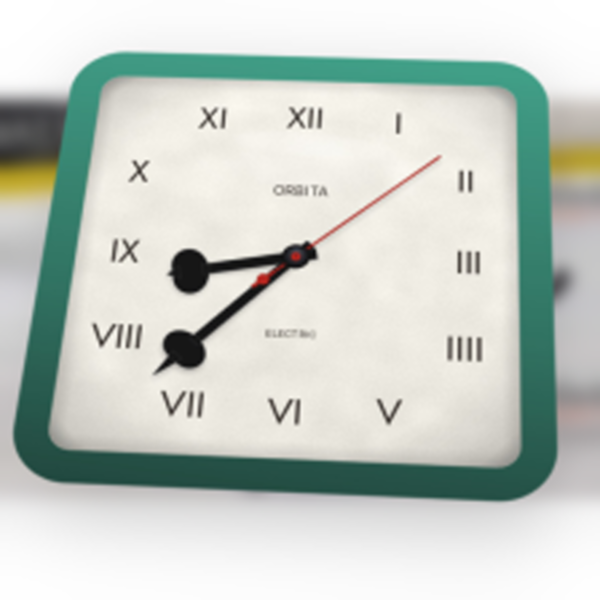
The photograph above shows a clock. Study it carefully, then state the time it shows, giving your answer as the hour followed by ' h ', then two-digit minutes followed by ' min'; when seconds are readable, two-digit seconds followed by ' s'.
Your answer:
8 h 37 min 08 s
